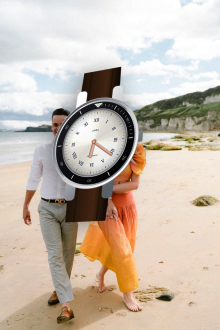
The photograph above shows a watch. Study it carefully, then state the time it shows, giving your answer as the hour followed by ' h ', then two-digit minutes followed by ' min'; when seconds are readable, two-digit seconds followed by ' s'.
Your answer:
6 h 21 min
